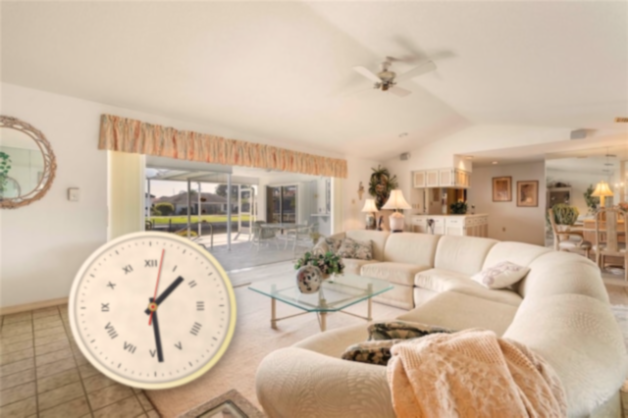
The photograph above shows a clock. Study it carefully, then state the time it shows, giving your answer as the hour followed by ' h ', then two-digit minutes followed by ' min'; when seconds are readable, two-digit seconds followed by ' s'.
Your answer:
1 h 29 min 02 s
